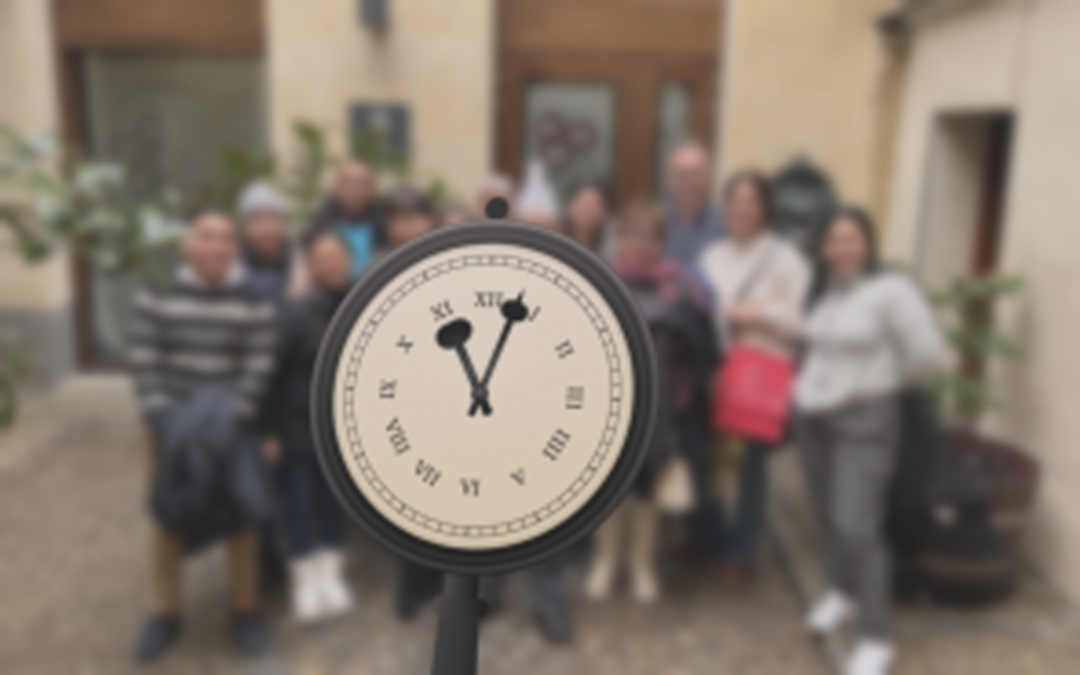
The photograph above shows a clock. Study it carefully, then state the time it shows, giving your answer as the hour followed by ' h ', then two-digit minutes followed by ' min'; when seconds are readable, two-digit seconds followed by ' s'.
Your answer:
11 h 03 min
